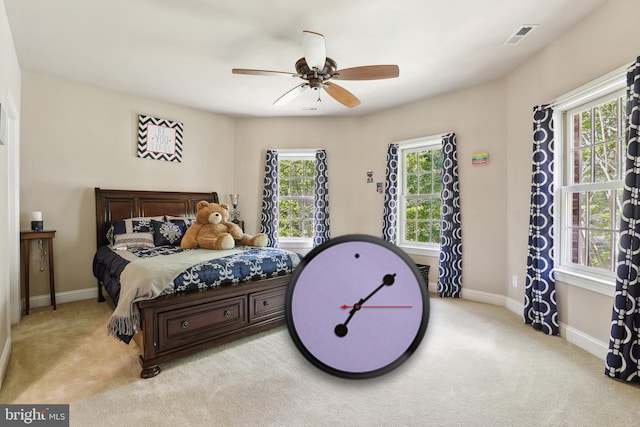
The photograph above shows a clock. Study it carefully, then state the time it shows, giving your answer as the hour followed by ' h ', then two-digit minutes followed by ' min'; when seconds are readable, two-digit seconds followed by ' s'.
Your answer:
7 h 08 min 15 s
